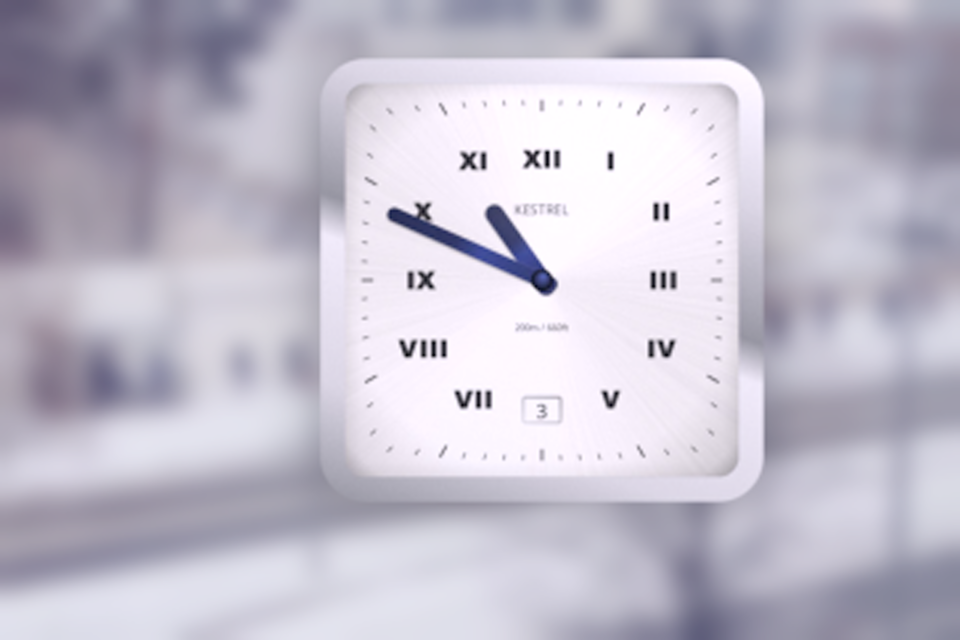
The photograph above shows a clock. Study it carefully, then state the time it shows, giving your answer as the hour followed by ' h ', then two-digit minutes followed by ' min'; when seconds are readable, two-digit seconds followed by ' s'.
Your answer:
10 h 49 min
